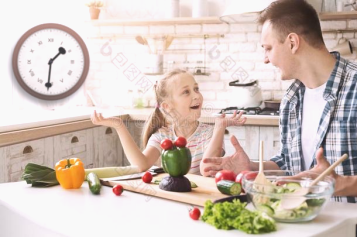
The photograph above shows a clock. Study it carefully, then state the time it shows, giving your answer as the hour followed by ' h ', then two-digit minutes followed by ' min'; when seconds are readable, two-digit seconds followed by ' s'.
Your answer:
1 h 31 min
